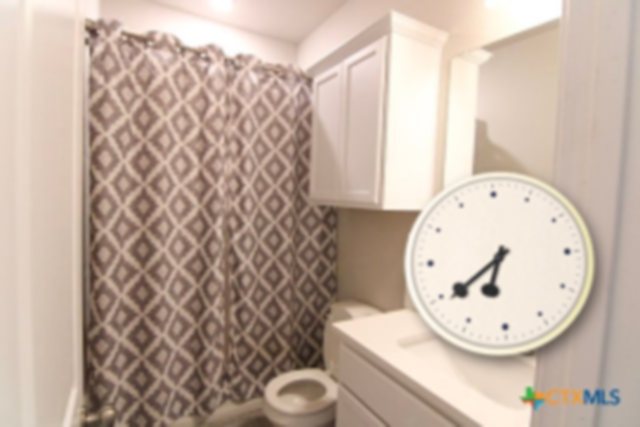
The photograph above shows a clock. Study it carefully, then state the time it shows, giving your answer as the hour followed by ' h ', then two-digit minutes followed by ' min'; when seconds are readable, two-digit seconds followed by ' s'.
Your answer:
6 h 39 min
